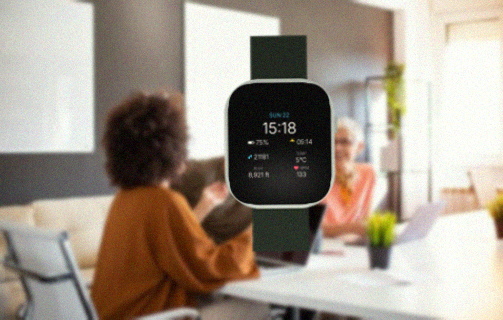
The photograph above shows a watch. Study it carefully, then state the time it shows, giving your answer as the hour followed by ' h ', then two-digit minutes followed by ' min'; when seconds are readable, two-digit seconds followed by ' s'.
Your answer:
15 h 18 min
